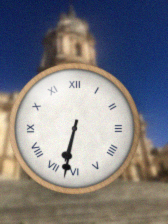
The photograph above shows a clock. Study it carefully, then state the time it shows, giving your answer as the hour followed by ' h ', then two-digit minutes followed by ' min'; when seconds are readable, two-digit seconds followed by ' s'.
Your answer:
6 h 32 min
